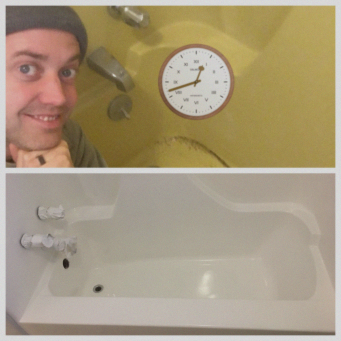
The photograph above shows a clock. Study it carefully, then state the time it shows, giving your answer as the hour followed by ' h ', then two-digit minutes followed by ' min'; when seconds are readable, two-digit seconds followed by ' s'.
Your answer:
12 h 42 min
